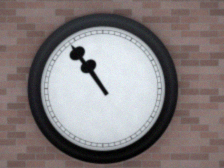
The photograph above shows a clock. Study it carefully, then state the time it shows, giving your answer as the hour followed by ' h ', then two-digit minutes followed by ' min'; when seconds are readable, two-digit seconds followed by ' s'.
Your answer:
10 h 54 min
